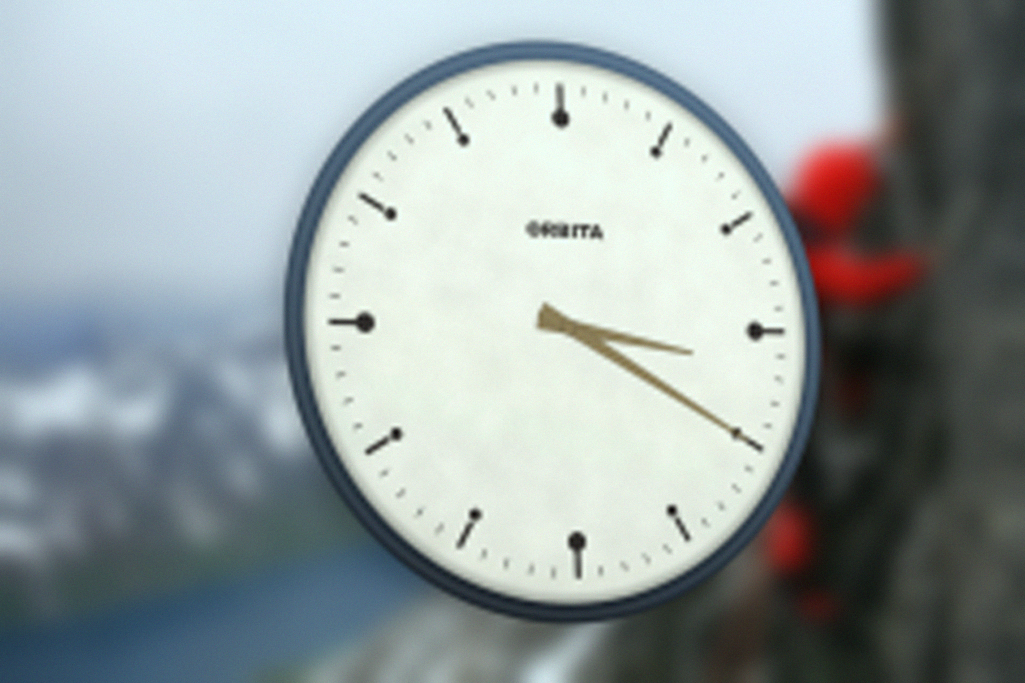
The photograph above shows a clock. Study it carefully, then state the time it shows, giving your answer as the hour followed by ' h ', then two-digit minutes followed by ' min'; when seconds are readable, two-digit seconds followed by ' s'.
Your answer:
3 h 20 min
